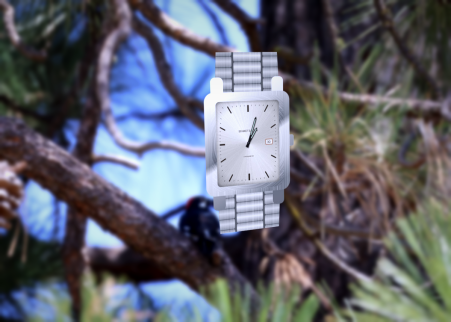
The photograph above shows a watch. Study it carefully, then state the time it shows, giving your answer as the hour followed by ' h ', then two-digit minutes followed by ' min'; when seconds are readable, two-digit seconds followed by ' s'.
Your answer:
1 h 03 min
